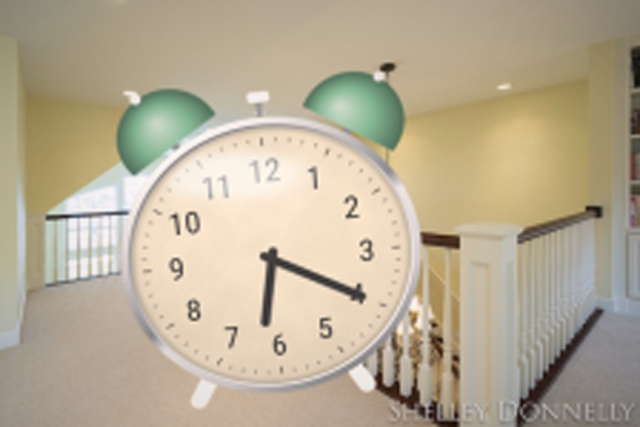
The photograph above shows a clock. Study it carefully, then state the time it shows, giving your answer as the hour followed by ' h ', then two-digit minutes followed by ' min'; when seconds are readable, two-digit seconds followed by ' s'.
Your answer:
6 h 20 min
